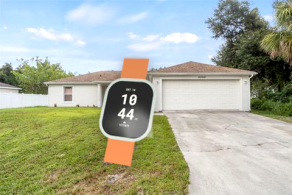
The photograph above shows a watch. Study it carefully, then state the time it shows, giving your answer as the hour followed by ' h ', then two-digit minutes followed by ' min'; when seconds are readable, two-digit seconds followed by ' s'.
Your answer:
10 h 44 min
